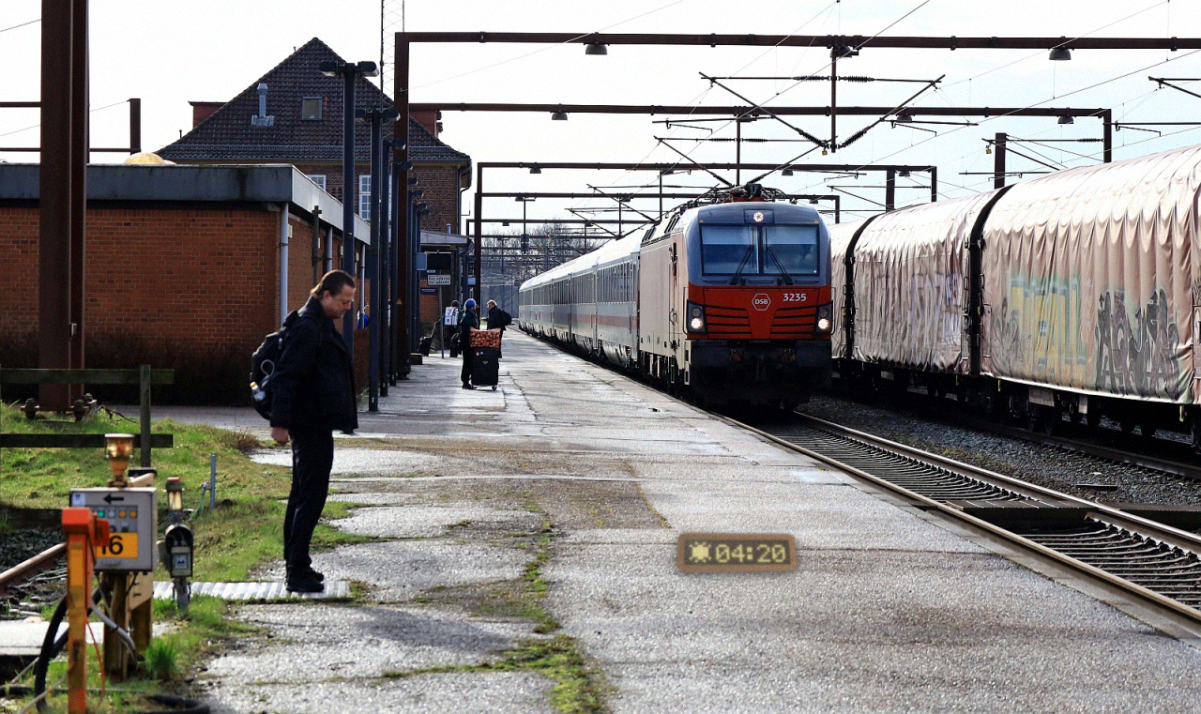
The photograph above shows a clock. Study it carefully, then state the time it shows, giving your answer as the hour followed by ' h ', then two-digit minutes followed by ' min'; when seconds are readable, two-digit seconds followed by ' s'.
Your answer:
4 h 20 min
